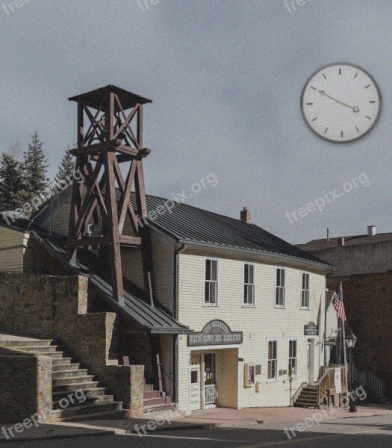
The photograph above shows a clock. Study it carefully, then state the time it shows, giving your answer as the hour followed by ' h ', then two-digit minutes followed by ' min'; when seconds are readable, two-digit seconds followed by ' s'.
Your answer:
3 h 50 min
